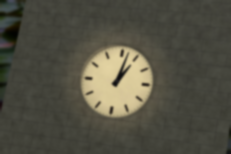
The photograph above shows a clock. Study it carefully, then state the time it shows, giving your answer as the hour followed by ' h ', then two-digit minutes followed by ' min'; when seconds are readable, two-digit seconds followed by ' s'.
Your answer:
1 h 02 min
